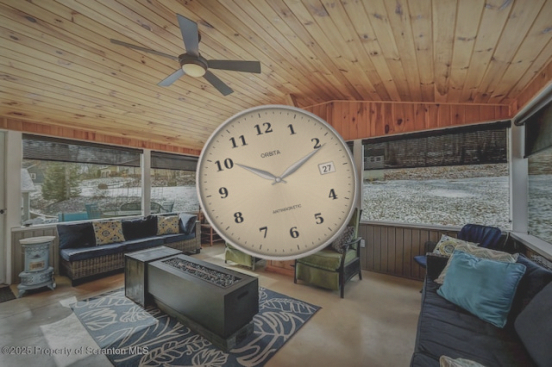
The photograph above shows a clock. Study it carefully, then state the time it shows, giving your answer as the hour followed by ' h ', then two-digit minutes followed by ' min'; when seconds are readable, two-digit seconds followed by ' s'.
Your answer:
10 h 11 min
